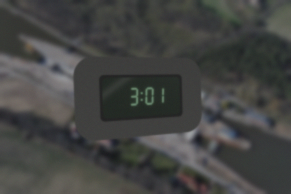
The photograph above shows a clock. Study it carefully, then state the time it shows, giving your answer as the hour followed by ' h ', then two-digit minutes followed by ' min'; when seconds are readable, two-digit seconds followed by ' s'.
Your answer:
3 h 01 min
